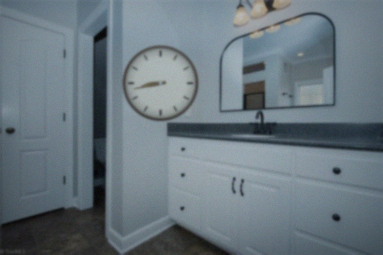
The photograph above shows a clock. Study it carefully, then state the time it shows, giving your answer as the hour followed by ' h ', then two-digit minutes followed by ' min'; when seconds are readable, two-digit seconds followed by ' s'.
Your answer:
8 h 43 min
